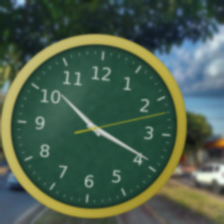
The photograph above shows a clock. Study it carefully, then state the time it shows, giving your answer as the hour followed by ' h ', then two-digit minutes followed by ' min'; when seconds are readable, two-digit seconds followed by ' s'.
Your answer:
10 h 19 min 12 s
